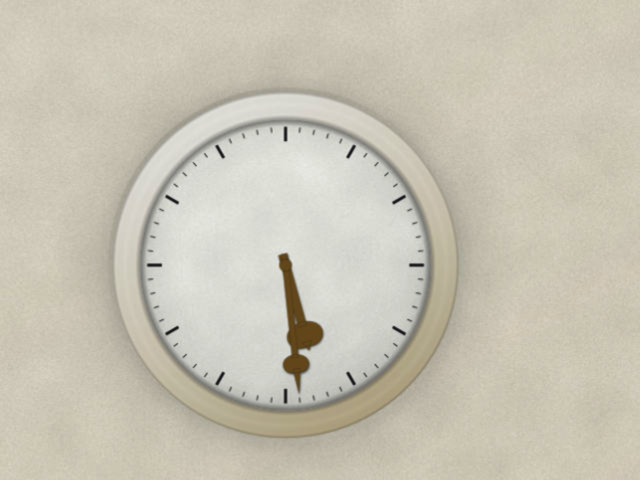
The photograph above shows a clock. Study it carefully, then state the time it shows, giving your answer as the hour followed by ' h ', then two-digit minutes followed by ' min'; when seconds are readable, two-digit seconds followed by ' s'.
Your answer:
5 h 29 min
